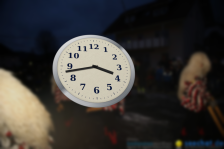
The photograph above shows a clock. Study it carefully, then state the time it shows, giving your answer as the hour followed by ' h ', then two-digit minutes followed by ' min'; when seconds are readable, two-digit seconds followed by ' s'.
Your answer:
3 h 43 min
